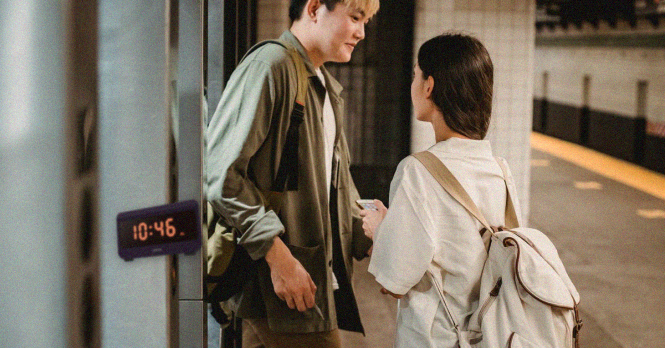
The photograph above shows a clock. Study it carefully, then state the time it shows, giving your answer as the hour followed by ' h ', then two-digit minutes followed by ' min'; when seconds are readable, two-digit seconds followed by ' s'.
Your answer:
10 h 46 min
